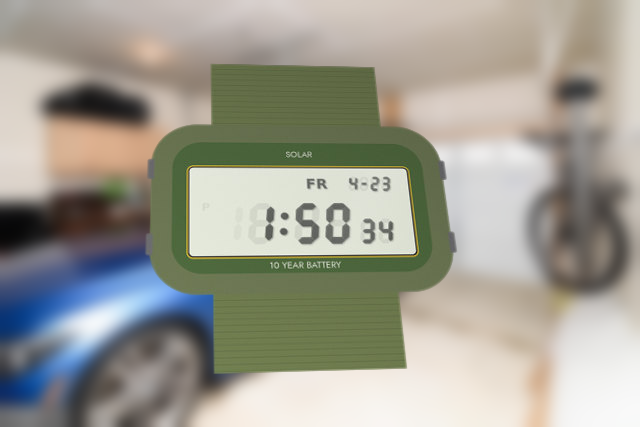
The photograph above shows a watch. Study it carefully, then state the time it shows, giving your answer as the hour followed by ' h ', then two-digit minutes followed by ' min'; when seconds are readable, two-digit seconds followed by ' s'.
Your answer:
1 h 50 min 34 s
